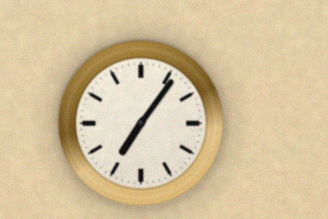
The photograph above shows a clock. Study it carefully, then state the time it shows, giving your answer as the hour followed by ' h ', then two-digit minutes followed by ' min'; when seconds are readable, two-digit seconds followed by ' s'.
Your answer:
7 h 06 min
